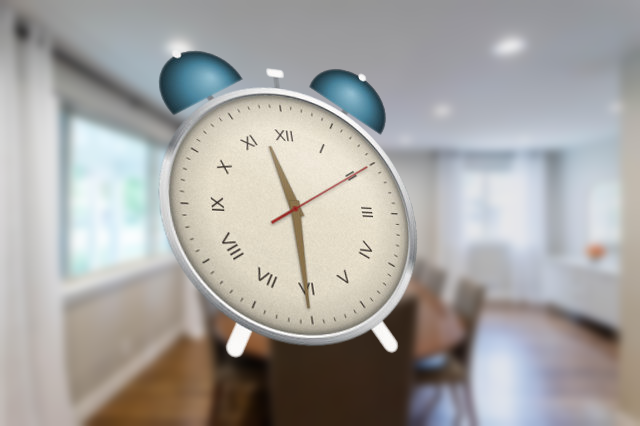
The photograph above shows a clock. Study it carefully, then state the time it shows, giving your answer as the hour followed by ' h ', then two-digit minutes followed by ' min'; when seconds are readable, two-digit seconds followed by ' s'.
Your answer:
11 h 30 min 10 s
